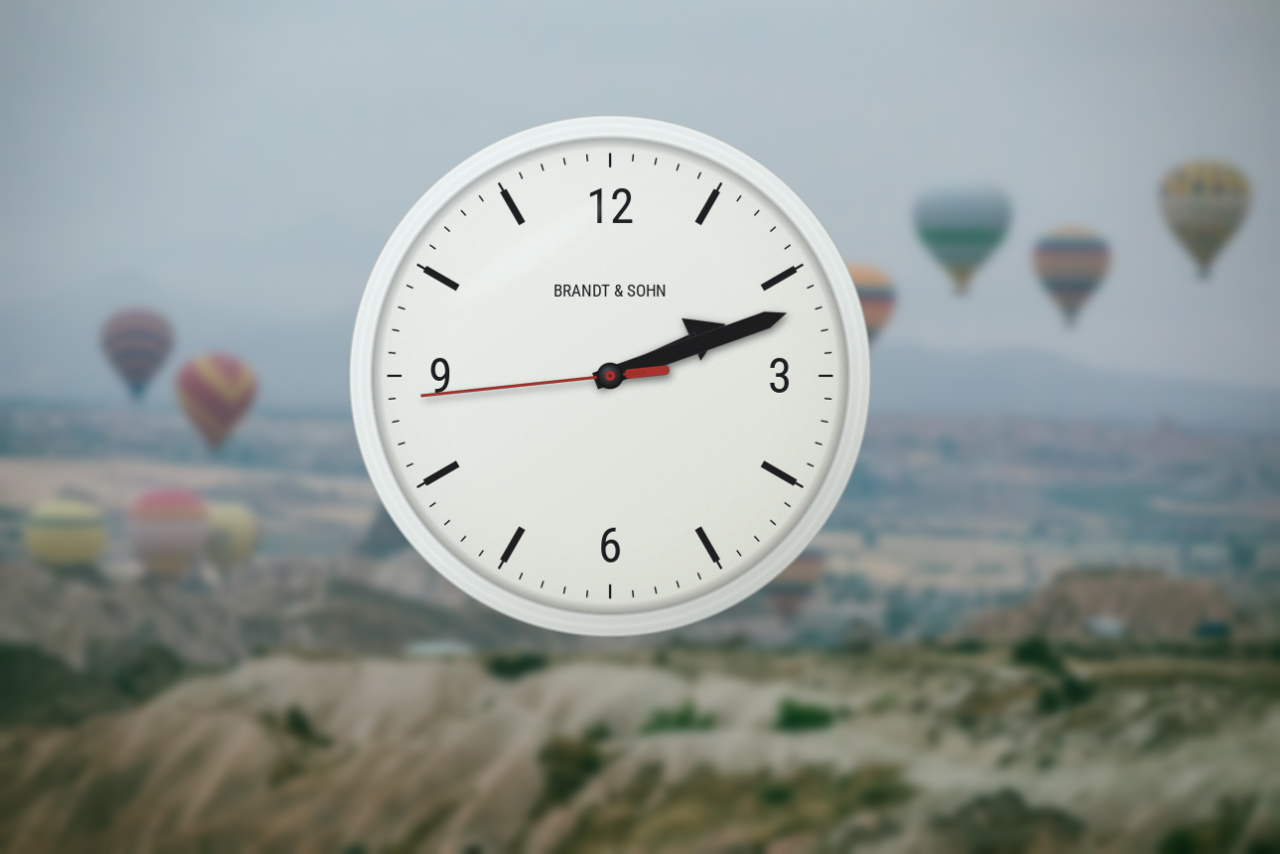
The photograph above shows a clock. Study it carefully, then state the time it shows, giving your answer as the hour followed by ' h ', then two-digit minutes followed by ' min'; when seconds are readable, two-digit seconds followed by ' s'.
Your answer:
2 h 11 min 44 s
